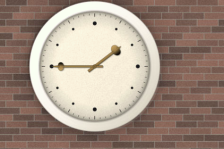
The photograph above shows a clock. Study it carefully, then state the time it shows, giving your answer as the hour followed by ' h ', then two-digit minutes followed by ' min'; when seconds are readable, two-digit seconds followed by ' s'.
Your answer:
1 h 45 min
